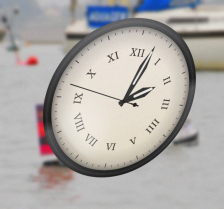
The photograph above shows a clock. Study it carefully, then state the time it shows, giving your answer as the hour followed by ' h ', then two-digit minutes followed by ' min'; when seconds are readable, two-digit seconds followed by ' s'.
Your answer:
2 h 02 min 47 s
